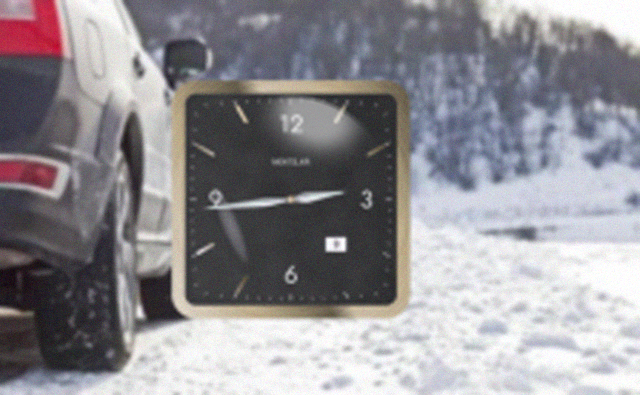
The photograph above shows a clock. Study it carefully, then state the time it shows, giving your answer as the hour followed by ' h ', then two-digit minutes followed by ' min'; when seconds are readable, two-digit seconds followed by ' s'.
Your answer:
2 h 44 min
